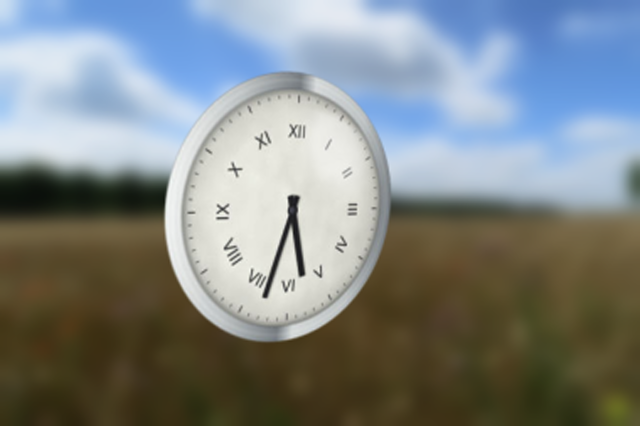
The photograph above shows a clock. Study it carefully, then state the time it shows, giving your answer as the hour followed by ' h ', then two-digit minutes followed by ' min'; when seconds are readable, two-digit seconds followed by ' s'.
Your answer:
5 h 33 min
